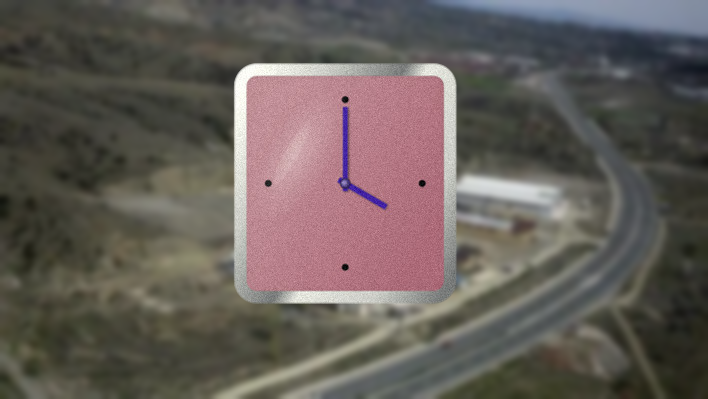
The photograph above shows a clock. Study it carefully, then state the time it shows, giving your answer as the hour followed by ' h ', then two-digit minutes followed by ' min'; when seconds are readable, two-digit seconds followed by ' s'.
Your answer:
4 h 00 min
